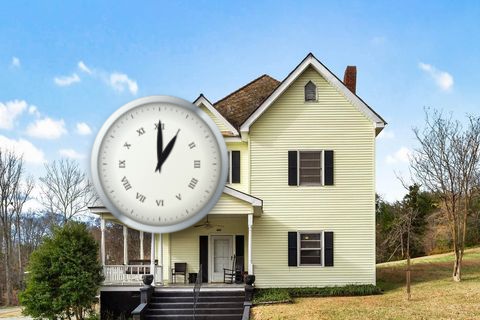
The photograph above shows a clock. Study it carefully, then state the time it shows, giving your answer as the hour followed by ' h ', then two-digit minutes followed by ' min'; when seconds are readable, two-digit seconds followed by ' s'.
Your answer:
1 h 00 min
